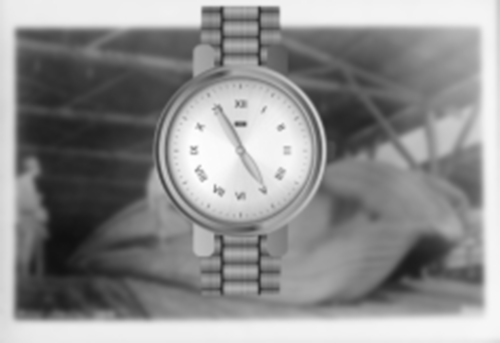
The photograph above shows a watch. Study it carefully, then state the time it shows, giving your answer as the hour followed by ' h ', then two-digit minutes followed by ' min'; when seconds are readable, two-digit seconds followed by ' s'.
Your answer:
4 h 55 min
